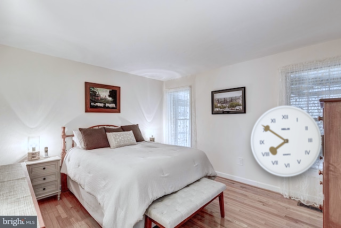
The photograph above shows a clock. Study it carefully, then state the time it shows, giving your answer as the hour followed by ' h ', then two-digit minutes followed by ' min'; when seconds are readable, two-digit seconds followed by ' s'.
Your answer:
7 h 51 min
